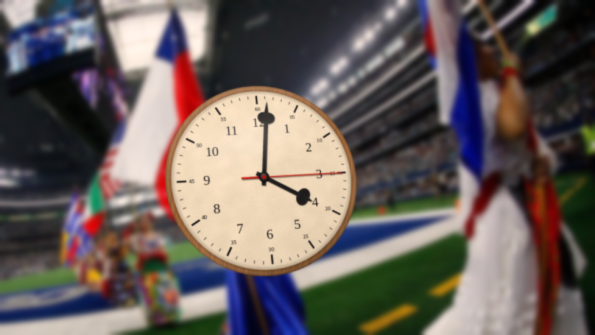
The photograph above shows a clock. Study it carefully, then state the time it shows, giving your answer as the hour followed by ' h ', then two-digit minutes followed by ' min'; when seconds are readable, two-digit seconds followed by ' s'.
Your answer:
4 h 01 min 15 s
